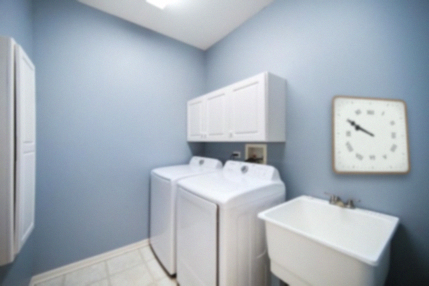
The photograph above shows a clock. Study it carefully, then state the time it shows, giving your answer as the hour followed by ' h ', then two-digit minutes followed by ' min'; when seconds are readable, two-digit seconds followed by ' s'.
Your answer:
9 h 50 min
